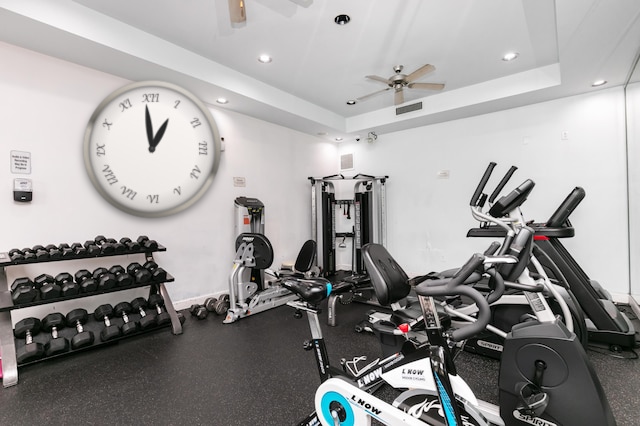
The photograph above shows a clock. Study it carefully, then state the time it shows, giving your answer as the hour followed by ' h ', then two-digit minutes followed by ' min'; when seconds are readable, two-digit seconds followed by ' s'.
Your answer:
12 h 59 min
